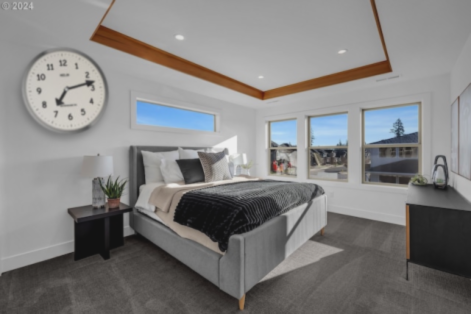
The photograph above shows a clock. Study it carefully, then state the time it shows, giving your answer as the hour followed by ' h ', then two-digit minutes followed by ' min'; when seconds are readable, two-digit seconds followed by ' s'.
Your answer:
7 h 13 min
